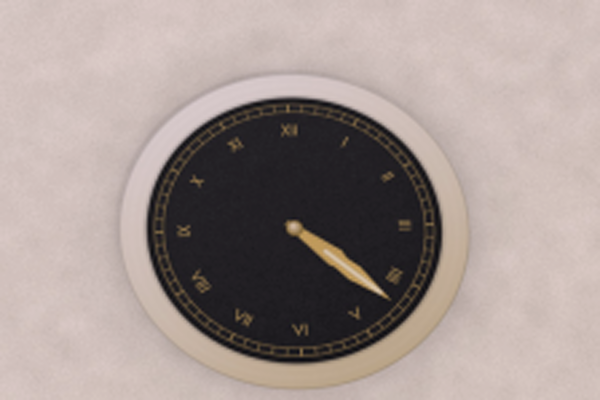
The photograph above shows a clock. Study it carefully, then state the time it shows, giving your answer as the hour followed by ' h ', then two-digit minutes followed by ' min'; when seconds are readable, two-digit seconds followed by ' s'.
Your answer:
4 h 22 min
